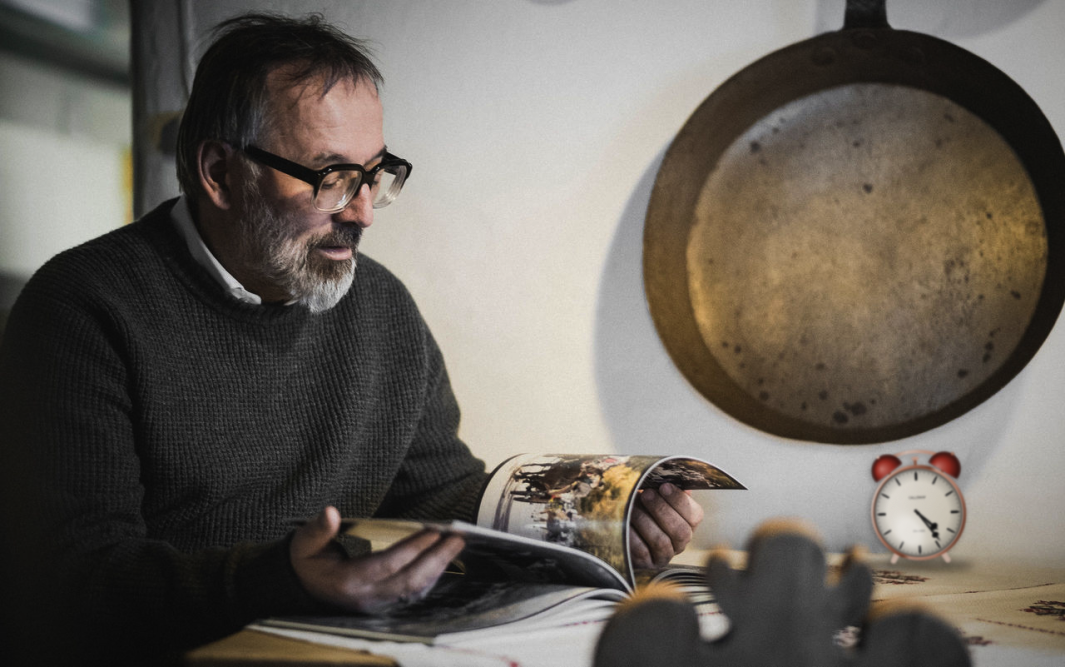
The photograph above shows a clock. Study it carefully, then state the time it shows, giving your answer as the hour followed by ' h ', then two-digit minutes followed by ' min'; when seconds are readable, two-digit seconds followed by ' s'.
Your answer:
4 h 24 min
